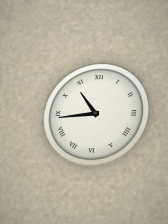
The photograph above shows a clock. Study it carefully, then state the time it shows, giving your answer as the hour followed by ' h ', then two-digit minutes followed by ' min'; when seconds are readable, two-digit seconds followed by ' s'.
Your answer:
10 h 44 min
